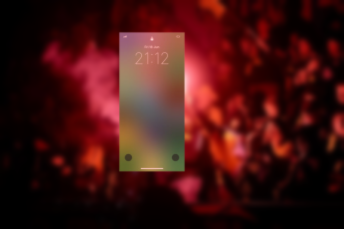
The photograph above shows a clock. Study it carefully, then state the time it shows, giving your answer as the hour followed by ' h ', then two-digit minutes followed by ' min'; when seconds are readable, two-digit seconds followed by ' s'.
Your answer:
21 h 12 min
